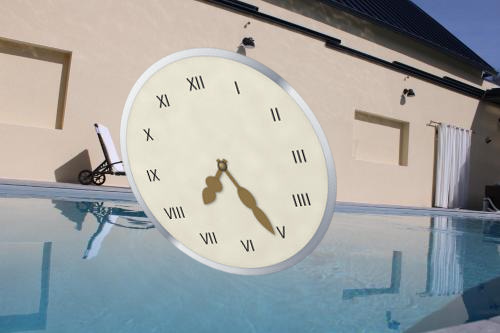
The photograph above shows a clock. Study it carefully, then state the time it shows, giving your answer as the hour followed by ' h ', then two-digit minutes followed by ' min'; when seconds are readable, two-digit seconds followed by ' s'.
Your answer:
7 h 26 min
